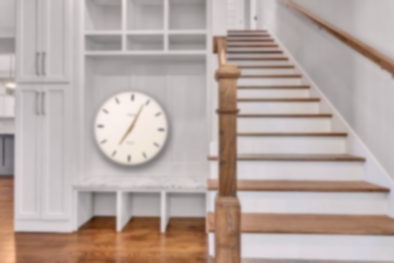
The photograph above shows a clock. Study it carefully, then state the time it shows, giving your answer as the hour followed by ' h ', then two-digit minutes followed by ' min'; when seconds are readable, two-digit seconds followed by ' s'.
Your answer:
7 h 04 min
